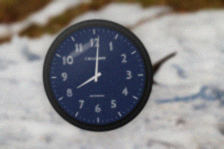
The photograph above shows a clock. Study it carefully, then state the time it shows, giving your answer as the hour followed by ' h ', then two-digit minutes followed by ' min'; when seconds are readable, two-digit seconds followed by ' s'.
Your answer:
8 h 01 min
